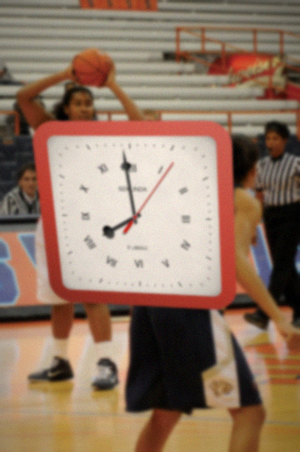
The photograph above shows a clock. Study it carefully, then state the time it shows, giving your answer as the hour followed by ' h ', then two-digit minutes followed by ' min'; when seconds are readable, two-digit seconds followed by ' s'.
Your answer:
7 h 59 min 06 s
